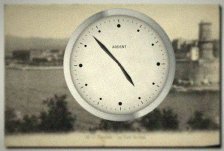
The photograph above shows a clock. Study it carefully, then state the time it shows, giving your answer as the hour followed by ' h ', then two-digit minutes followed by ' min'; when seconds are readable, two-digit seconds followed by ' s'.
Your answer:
4 h 53 min
